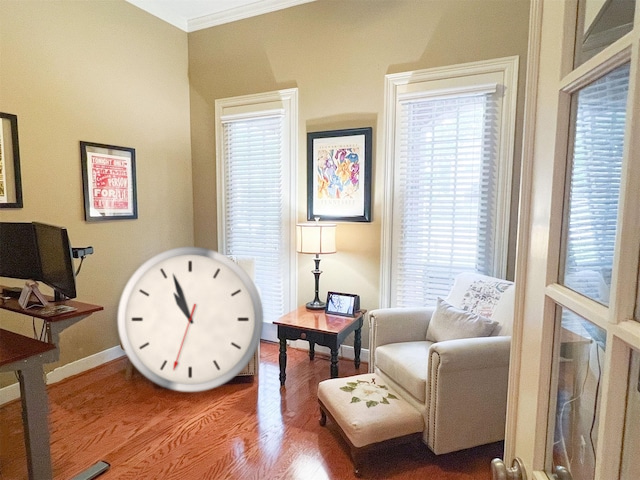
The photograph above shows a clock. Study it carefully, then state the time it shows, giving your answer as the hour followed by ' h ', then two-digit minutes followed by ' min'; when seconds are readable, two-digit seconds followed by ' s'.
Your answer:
10 h 56 min 33 s
